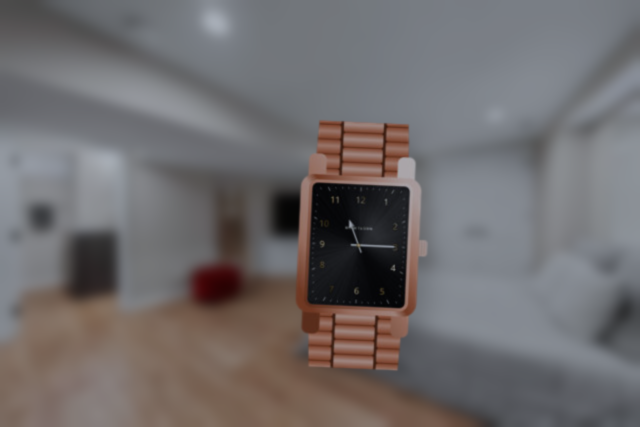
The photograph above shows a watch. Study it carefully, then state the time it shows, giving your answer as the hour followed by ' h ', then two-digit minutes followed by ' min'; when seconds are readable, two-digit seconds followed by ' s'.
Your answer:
11 h 15 min
